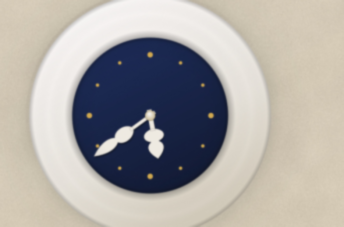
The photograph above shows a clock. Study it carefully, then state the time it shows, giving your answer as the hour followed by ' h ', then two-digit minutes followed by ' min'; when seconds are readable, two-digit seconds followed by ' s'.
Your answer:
5 h 39 min
